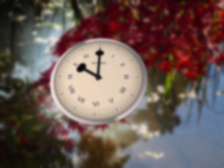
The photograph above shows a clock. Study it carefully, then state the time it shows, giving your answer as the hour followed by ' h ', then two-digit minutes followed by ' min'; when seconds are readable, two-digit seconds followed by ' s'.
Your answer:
10 h 00 min
